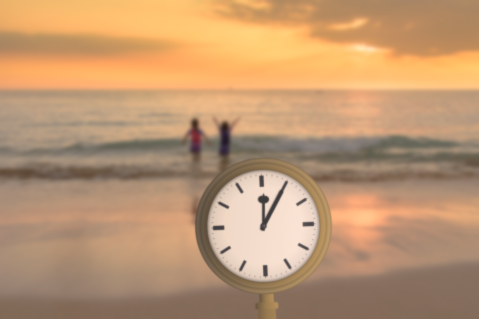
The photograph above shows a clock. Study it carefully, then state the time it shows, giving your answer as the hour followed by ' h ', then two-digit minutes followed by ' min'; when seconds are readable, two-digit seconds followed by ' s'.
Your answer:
12 h 05 min
